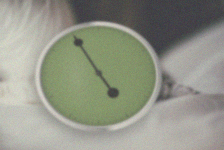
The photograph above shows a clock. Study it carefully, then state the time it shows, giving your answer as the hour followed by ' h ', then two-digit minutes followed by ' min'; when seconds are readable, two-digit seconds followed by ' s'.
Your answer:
4 h 55 min
